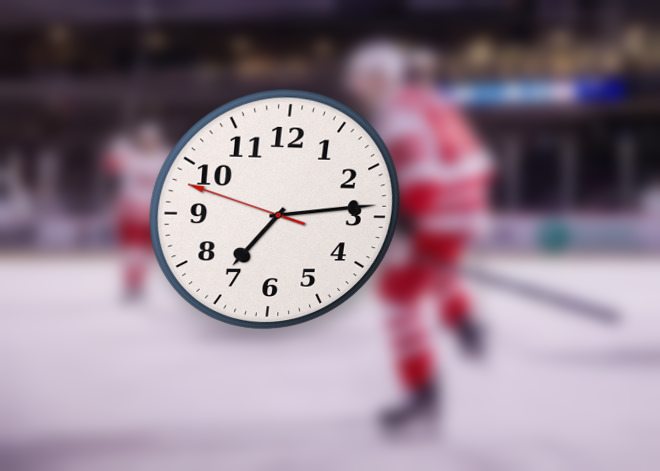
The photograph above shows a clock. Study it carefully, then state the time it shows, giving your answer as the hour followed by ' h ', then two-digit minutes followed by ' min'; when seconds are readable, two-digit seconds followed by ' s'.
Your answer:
7 h 13 min 48 s
